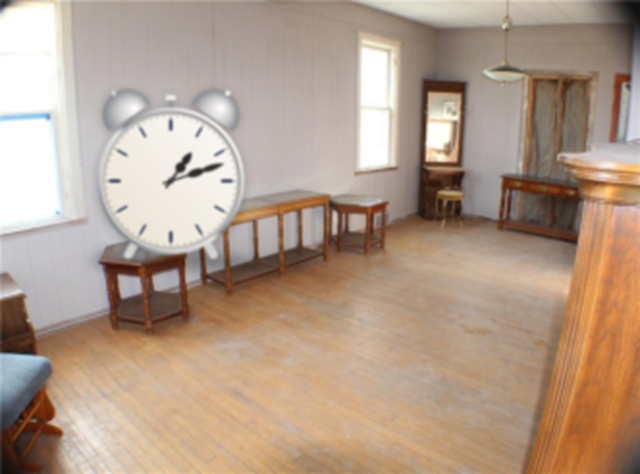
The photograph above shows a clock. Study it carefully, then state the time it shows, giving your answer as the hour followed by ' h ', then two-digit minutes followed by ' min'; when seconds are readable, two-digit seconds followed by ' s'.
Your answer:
1 h 12 min
